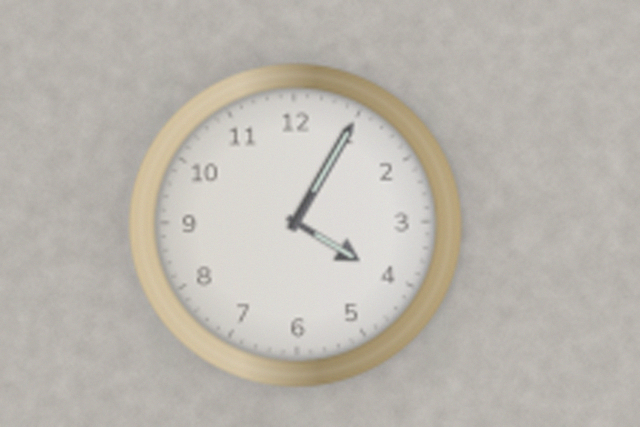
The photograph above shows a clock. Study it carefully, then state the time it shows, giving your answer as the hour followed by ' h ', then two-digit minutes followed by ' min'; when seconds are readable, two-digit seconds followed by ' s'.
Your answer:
4 h 05 min
